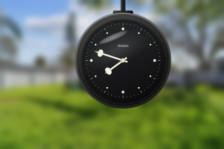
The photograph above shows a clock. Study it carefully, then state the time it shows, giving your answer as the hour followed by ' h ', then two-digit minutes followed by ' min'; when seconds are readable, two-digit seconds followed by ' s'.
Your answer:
7 h 48 min
